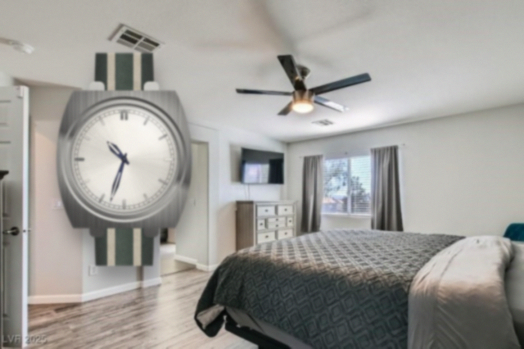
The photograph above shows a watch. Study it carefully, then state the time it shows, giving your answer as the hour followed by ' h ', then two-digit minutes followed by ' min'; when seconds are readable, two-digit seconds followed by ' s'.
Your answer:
10 h 33 min
